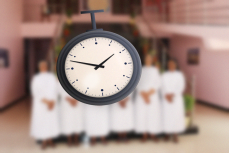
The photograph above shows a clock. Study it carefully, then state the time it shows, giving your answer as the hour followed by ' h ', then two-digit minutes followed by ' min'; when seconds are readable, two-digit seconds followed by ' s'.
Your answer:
1 h 48 min
